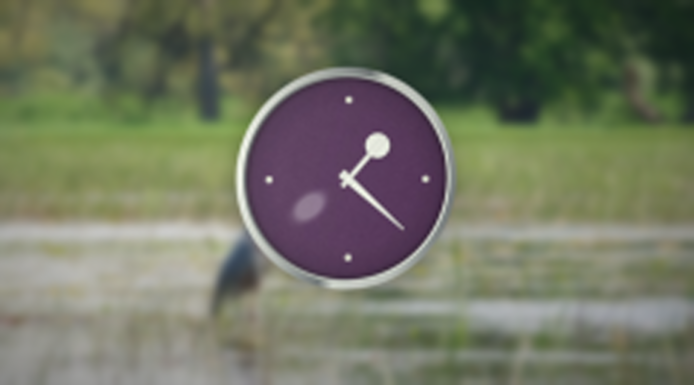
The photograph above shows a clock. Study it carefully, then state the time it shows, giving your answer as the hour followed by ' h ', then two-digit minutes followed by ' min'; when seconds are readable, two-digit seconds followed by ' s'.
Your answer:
1 h 22 min
